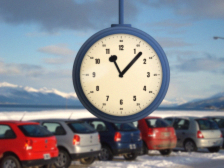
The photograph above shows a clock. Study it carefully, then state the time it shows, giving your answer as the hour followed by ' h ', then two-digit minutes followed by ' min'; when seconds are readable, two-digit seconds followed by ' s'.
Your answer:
11 h 07 min
